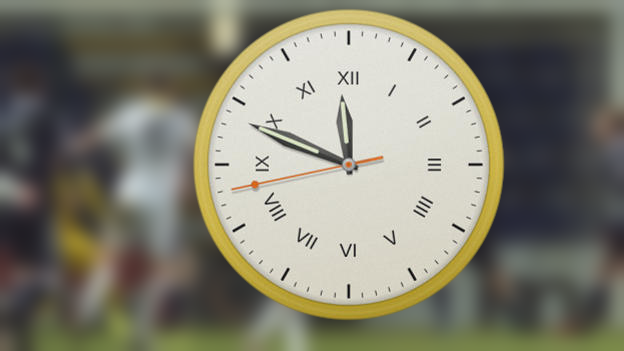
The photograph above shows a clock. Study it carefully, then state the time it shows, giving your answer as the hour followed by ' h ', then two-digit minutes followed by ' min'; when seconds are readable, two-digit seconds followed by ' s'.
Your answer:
11 h 48 min 43 s
